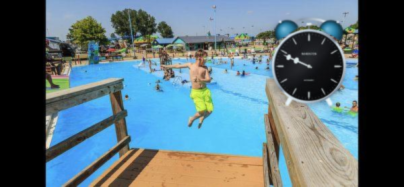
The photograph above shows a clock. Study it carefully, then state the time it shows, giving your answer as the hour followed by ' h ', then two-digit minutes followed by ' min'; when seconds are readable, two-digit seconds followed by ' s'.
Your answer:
9 h 49 min
